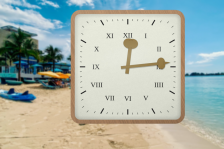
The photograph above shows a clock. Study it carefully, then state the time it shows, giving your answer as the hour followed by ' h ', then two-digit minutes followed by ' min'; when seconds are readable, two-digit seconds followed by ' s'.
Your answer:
12 h 14 min
